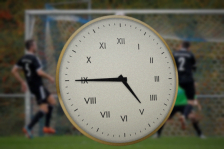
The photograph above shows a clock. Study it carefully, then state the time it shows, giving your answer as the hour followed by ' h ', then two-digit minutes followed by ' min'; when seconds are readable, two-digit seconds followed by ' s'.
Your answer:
4 h 45 min
